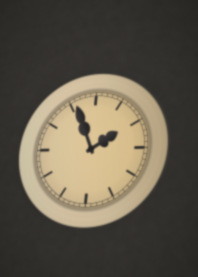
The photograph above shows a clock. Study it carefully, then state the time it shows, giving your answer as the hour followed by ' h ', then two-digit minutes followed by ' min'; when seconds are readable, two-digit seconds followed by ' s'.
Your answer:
1 h 56 min
